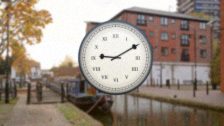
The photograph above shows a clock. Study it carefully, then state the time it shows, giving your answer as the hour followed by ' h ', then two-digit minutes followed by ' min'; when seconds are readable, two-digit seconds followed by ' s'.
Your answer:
9 h 10 min
